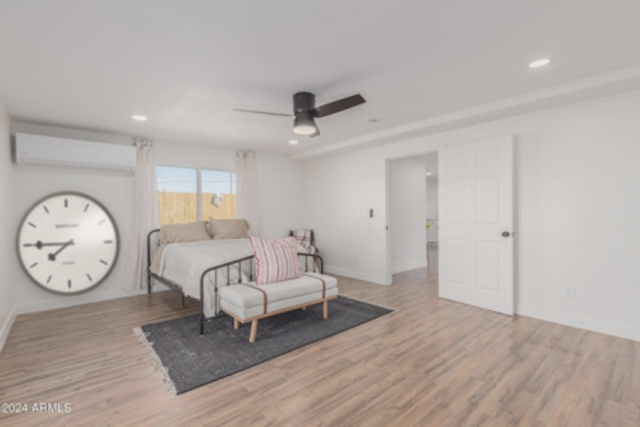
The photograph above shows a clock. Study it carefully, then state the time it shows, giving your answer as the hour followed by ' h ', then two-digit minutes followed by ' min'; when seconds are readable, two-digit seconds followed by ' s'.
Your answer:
7 h 45 min
